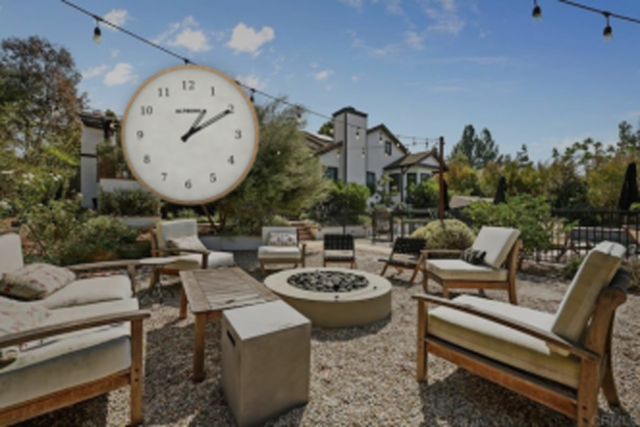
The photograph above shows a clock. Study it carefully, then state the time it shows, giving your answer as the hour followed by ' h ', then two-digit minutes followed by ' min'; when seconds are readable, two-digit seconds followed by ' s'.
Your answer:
1 h 10 min
